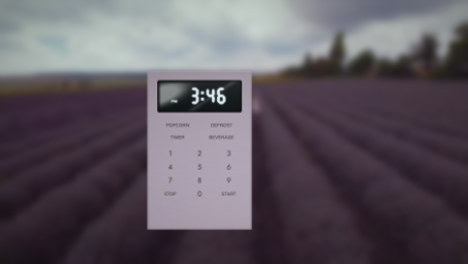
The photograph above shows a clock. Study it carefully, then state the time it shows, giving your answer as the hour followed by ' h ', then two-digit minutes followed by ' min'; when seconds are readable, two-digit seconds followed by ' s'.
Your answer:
3 h 46 min
